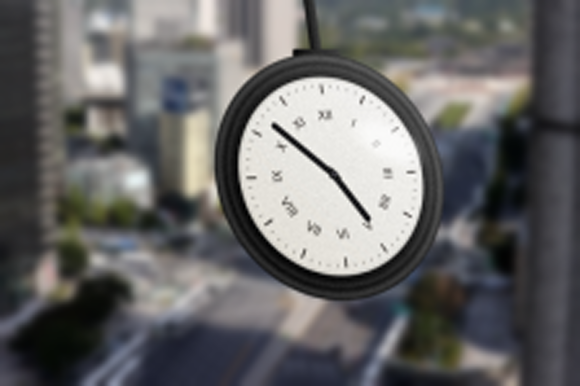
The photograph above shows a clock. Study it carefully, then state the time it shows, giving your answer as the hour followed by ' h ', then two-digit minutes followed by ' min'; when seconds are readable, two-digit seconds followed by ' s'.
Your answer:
4 h 52 min
